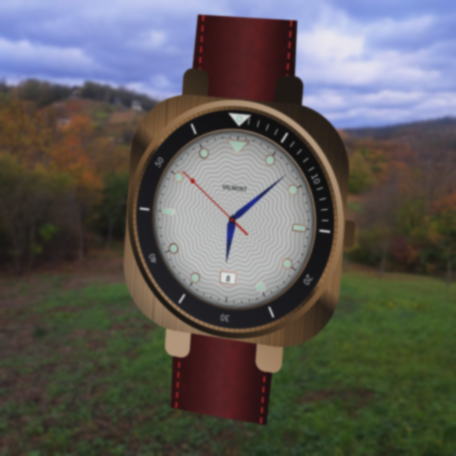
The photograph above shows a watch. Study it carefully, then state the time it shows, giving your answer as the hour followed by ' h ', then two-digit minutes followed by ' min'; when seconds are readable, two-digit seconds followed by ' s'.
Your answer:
6 h 07 min 51 s
